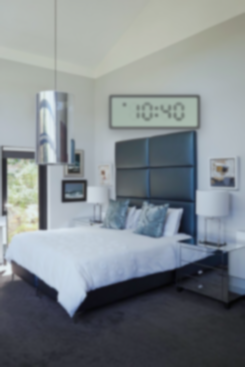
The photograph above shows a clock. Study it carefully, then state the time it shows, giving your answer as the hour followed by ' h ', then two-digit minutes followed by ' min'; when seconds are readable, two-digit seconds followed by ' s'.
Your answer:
10 h 40 min
